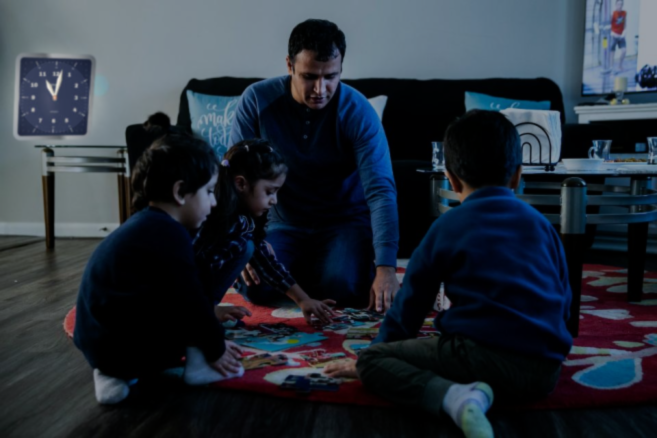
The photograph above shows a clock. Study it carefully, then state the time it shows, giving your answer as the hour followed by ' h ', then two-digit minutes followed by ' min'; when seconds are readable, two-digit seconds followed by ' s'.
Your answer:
11 h 02 min
